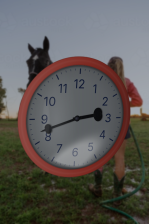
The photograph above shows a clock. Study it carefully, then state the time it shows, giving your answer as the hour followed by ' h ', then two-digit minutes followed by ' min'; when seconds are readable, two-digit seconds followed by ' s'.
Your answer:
2 h 42 min
